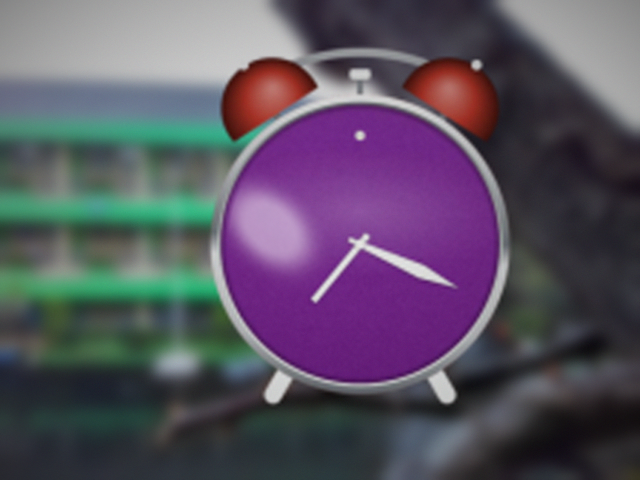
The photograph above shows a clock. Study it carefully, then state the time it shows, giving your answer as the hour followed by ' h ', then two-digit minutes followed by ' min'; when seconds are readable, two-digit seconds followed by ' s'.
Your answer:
7 h 19 min
